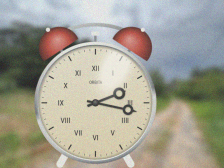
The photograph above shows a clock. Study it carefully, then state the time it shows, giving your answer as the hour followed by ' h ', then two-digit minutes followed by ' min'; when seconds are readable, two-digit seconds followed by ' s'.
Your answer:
2 h 17 min
